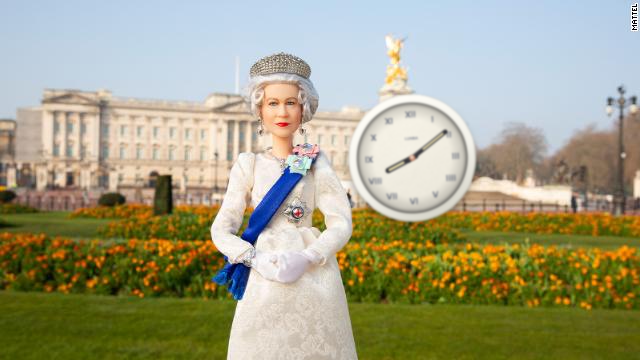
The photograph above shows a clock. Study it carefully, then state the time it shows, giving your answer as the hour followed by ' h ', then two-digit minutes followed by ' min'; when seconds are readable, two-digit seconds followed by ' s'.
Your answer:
8 h 09 min
